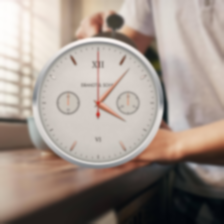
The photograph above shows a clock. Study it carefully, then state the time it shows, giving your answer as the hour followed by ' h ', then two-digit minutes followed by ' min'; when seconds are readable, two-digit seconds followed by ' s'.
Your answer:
4 h 07 min
